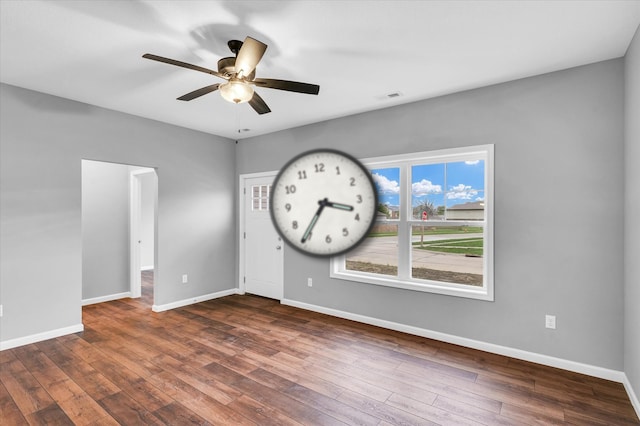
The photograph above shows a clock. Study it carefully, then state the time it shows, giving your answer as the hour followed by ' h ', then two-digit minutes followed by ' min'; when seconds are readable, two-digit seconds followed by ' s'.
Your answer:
3 h 36 min
